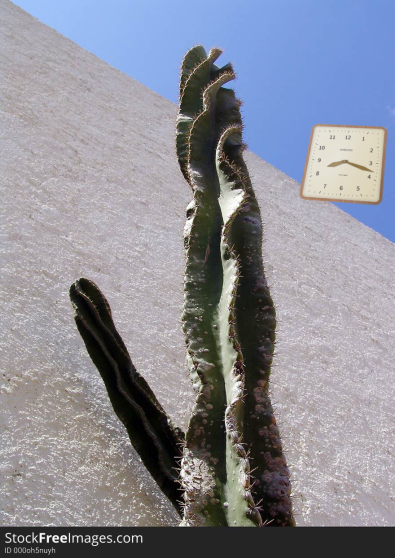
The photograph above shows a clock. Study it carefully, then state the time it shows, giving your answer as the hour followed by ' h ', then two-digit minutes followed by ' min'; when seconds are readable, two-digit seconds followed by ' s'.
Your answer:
8 h 18 min
